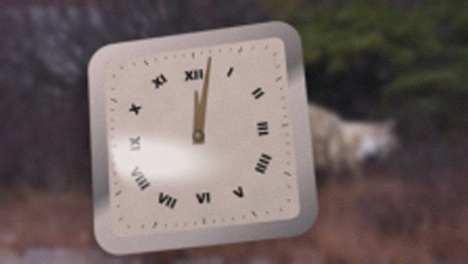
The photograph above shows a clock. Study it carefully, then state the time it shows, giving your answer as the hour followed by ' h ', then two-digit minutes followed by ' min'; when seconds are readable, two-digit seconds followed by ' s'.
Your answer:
12 h 02 min
